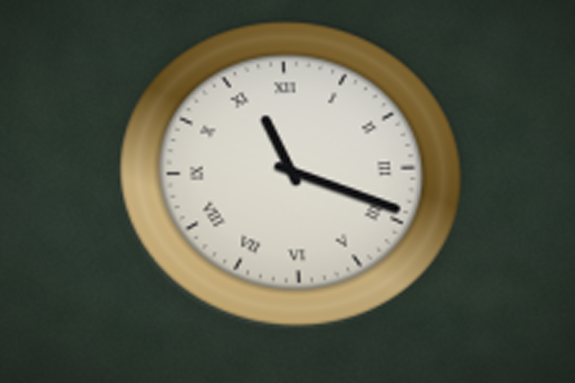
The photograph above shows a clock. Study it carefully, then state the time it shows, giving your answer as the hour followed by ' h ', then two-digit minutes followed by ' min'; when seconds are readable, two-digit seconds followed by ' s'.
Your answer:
11 h 19 min
